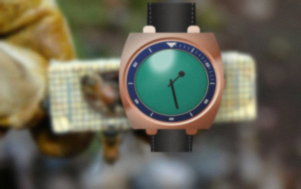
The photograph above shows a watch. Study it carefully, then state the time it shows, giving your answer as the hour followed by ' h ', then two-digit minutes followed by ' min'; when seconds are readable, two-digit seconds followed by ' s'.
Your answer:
1 h 28 min
